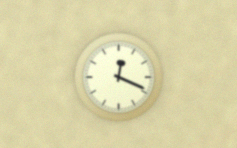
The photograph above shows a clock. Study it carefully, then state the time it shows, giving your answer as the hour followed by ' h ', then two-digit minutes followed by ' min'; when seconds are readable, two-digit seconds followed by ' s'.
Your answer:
12 h 19 min
